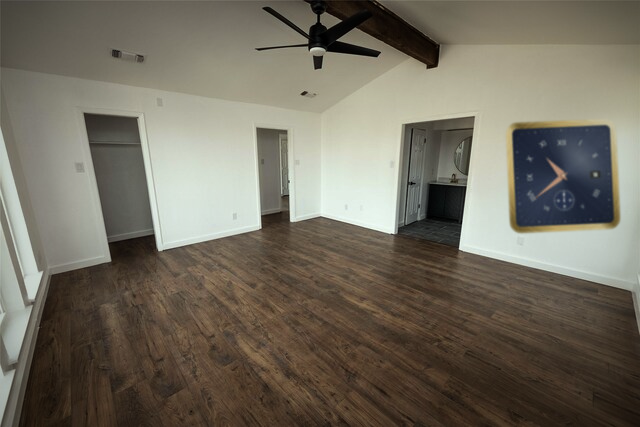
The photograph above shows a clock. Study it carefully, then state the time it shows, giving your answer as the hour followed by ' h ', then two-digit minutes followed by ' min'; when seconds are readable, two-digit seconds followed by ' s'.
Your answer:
10 h 39 min
